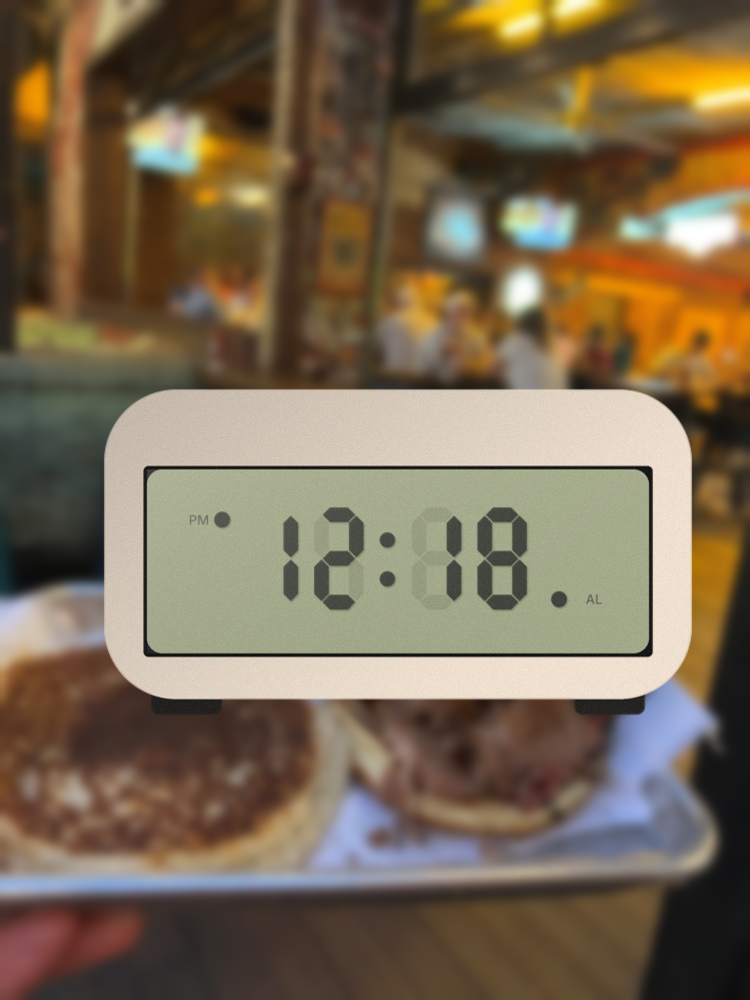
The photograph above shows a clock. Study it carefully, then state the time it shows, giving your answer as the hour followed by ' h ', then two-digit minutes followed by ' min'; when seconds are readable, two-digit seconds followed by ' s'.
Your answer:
12 h 18 min
